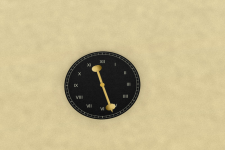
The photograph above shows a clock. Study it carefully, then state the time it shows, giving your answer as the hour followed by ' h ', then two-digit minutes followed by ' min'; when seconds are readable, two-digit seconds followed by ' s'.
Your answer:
11 h 27 min
